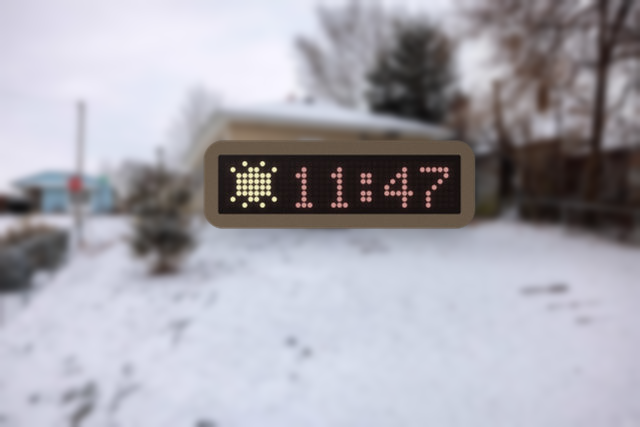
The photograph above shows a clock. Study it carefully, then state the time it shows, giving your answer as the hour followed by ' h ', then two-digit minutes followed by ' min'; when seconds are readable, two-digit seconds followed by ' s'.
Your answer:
11 h 47 min
